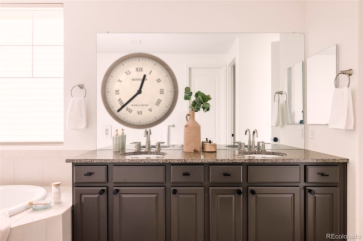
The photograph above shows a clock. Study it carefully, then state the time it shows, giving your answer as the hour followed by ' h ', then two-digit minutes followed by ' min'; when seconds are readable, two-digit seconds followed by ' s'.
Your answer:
12 h 38 min
